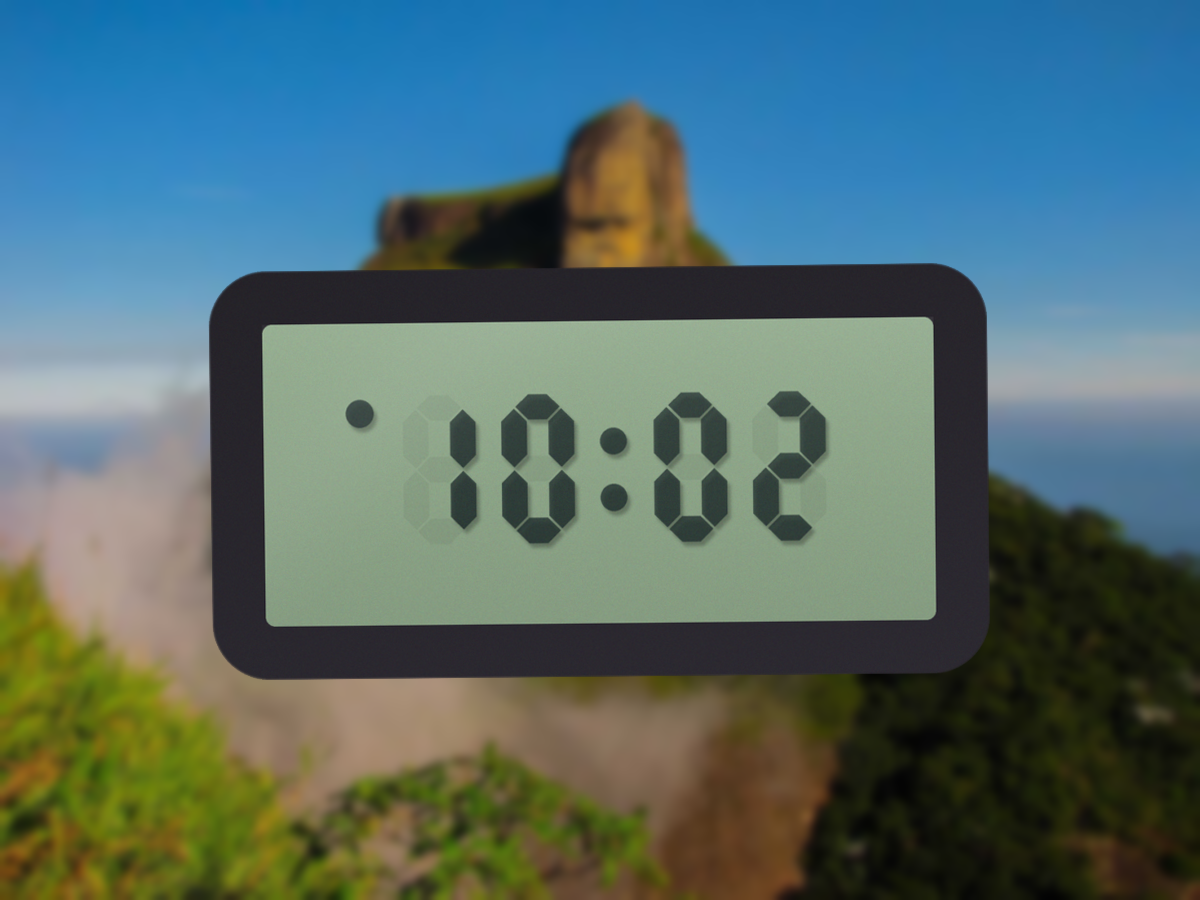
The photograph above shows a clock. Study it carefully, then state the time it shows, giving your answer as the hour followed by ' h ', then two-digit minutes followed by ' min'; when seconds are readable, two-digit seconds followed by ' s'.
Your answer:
10 h 02 min
